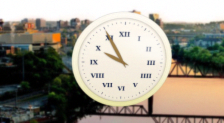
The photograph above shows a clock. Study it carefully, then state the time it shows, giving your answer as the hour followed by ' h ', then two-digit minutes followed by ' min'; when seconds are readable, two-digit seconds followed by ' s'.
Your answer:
9 h 55 min
